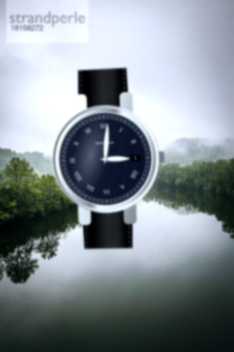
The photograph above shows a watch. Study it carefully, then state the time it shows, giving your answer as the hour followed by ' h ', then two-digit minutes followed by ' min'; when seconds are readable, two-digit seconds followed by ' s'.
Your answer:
3 h 01 min
